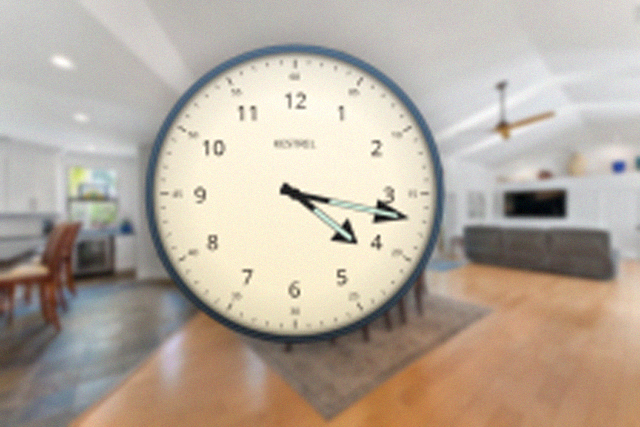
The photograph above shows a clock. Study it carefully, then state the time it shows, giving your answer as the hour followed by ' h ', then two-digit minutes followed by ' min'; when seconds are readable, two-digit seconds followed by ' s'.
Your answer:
4 h 17 min
